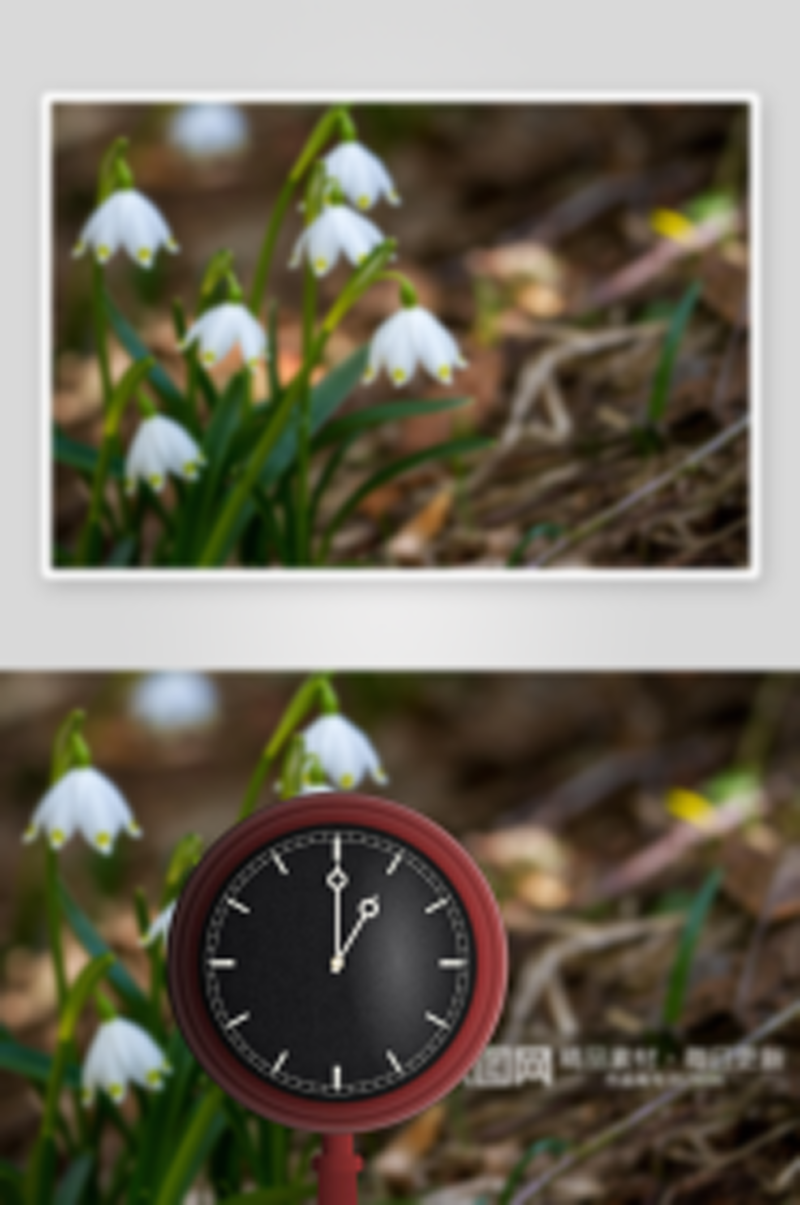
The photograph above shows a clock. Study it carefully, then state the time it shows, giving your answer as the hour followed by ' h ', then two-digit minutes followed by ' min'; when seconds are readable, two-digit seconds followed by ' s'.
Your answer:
1 h 00 min
